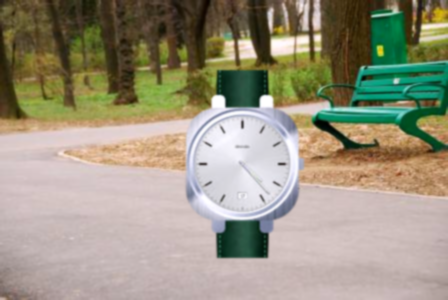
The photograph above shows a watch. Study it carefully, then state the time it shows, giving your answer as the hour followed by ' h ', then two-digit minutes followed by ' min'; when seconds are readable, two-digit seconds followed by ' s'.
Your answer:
4 h 23 min
